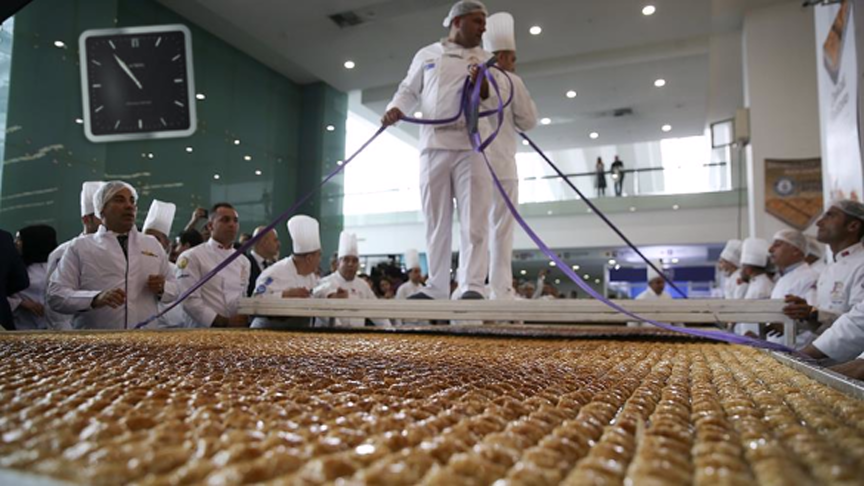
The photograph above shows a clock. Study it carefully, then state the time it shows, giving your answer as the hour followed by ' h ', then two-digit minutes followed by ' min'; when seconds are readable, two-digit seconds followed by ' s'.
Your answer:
10 h 54 min
